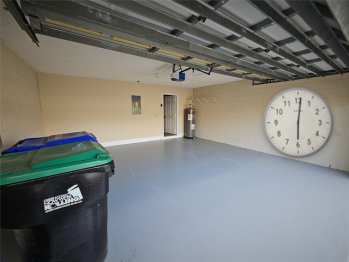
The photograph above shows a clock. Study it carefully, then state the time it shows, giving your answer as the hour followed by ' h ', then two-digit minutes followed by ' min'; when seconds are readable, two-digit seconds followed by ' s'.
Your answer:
6 h 01 min
